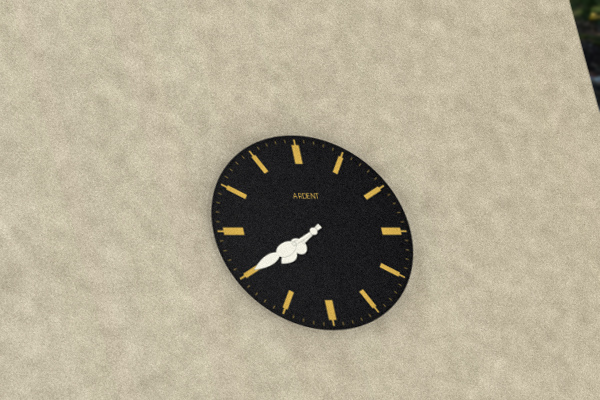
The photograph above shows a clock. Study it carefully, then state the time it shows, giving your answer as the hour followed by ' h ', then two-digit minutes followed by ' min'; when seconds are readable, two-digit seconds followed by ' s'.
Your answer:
7 h 40 min
